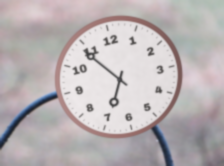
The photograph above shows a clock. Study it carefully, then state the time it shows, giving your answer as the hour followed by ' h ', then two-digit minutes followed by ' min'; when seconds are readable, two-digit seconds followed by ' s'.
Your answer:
6 h 54 min
